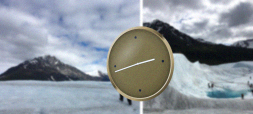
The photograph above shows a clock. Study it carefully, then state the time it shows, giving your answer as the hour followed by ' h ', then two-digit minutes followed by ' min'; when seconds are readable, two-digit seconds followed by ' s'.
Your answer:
2 h 43 min
